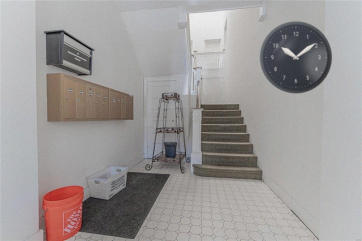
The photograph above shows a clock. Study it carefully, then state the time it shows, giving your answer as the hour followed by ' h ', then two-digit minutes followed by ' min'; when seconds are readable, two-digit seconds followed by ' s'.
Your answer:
10 h 09 min
